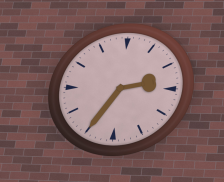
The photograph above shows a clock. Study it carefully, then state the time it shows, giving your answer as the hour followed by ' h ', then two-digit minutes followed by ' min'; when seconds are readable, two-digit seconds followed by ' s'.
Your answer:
2 h 35 min
